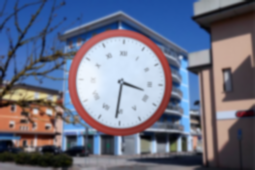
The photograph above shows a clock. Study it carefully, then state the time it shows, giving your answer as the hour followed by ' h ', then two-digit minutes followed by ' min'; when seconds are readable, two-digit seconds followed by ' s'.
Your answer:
3 h 31 min
